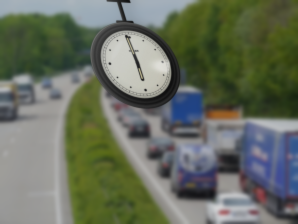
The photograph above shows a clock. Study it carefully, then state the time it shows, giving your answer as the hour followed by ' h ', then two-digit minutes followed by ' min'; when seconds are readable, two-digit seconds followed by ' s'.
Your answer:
5 h 59 min
